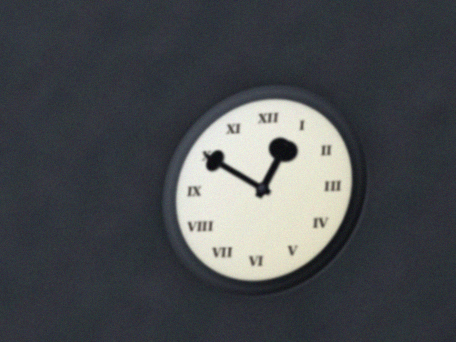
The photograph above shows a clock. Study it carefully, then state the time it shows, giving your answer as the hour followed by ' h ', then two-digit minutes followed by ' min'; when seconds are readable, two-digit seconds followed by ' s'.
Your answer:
12 h 50 min
